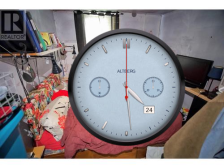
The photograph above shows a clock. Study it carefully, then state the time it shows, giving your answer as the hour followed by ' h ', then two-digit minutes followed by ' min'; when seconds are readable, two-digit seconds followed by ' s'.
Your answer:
4 h 29 min
